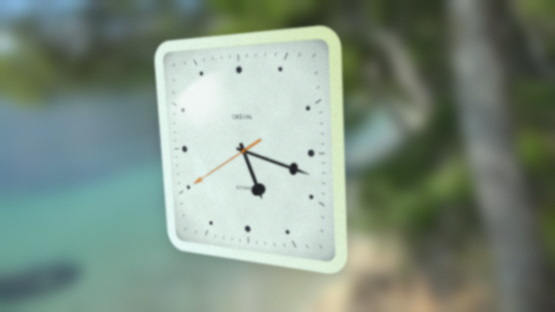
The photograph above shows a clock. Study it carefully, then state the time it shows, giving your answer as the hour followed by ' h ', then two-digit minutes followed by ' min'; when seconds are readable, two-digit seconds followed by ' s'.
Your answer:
5 h 17 min 40 s
